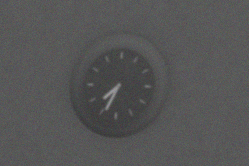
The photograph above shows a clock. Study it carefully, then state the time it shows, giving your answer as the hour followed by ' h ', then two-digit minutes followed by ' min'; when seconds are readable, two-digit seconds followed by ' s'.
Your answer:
7 h 34 min
